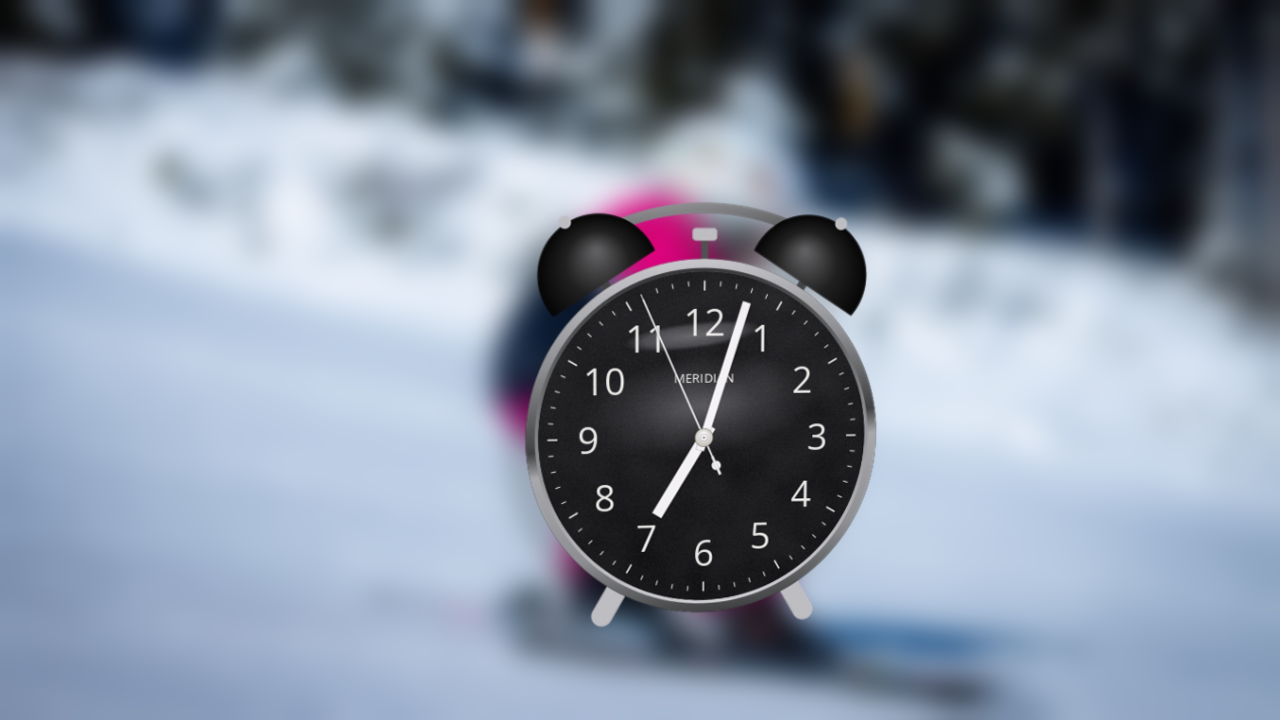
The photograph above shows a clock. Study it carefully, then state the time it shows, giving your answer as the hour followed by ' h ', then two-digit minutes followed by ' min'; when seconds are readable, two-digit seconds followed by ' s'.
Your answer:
7 h 02 min 56 s
